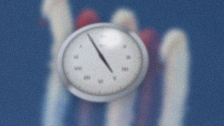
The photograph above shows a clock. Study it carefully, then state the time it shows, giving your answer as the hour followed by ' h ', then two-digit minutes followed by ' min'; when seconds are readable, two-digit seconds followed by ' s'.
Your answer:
4 h 55 min
